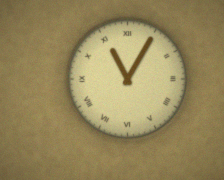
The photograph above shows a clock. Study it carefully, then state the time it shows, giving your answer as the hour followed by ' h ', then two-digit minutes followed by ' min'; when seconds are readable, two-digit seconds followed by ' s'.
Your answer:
11 h 05 min
